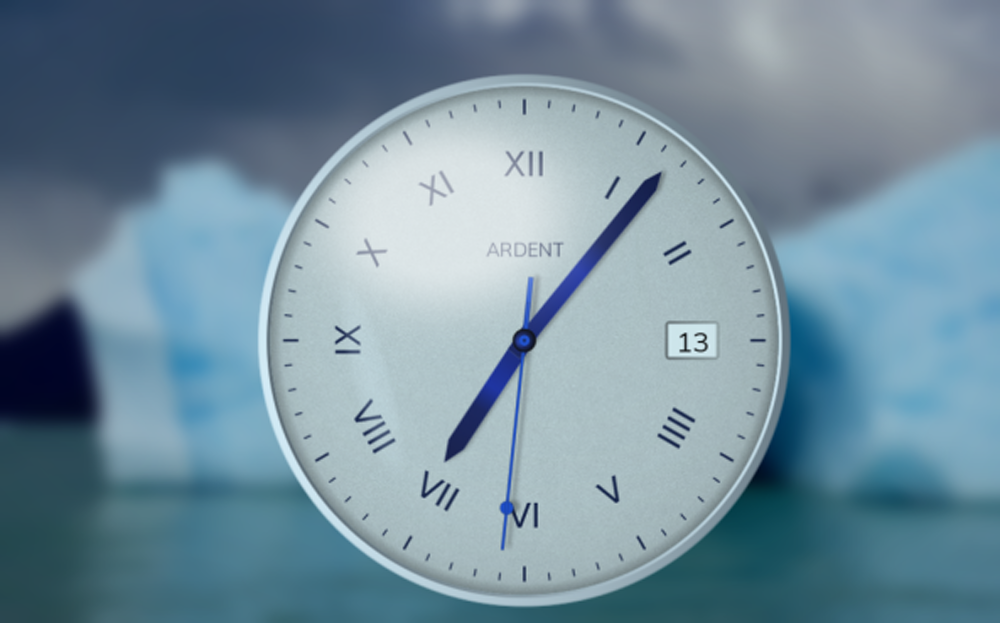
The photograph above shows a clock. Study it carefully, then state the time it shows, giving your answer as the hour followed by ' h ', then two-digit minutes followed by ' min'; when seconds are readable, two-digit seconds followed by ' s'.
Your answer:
7 h 06 min 31 s
